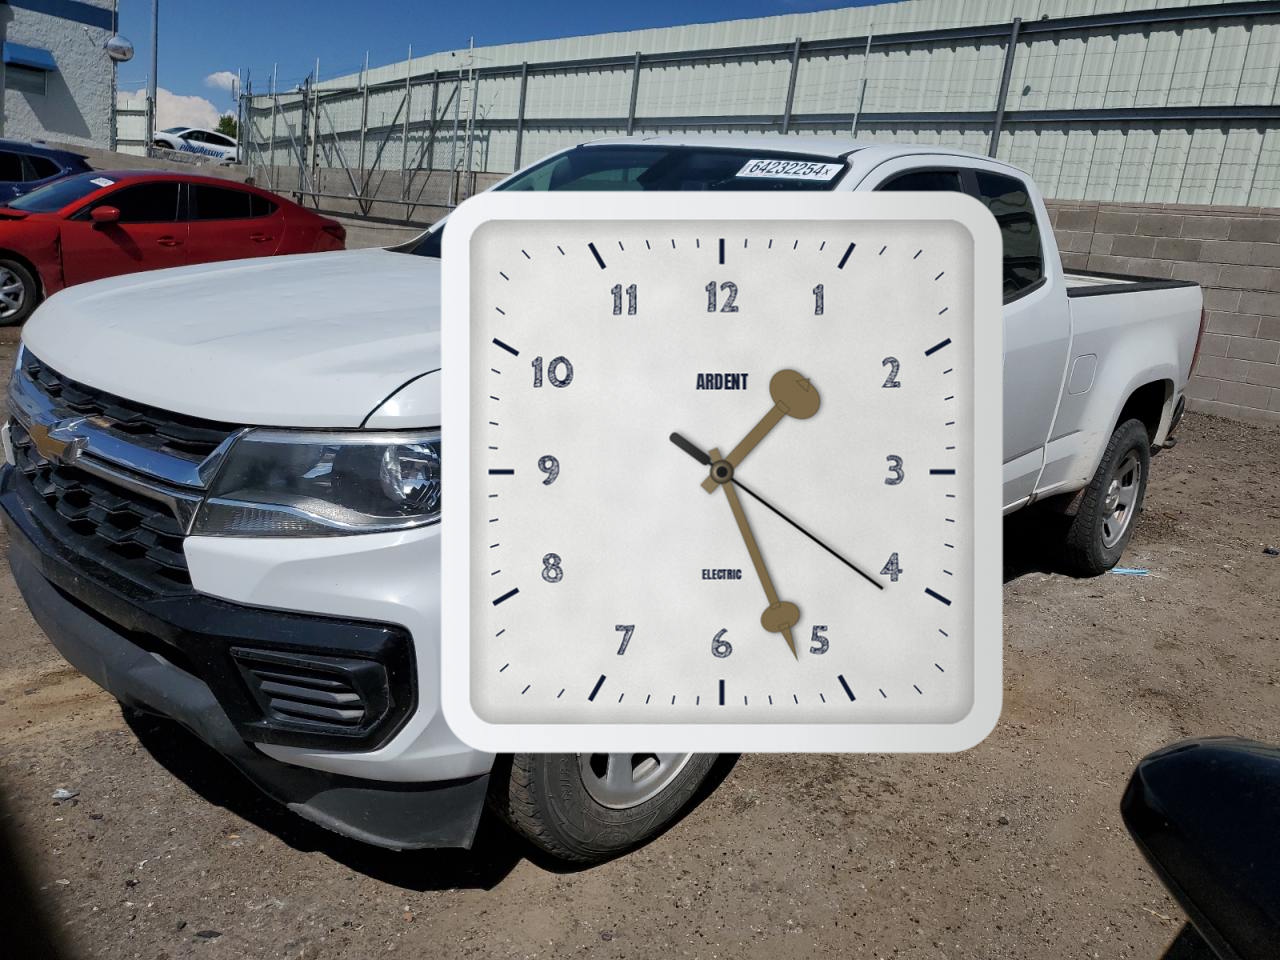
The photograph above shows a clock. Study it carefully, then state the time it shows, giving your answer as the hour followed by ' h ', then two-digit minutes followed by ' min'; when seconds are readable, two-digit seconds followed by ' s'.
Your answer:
1 h 26 min 21 s
